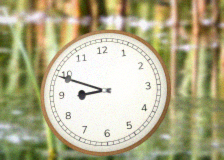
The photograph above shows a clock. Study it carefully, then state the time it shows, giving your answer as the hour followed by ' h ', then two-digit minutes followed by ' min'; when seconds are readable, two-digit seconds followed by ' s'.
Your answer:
8 h 49 min
